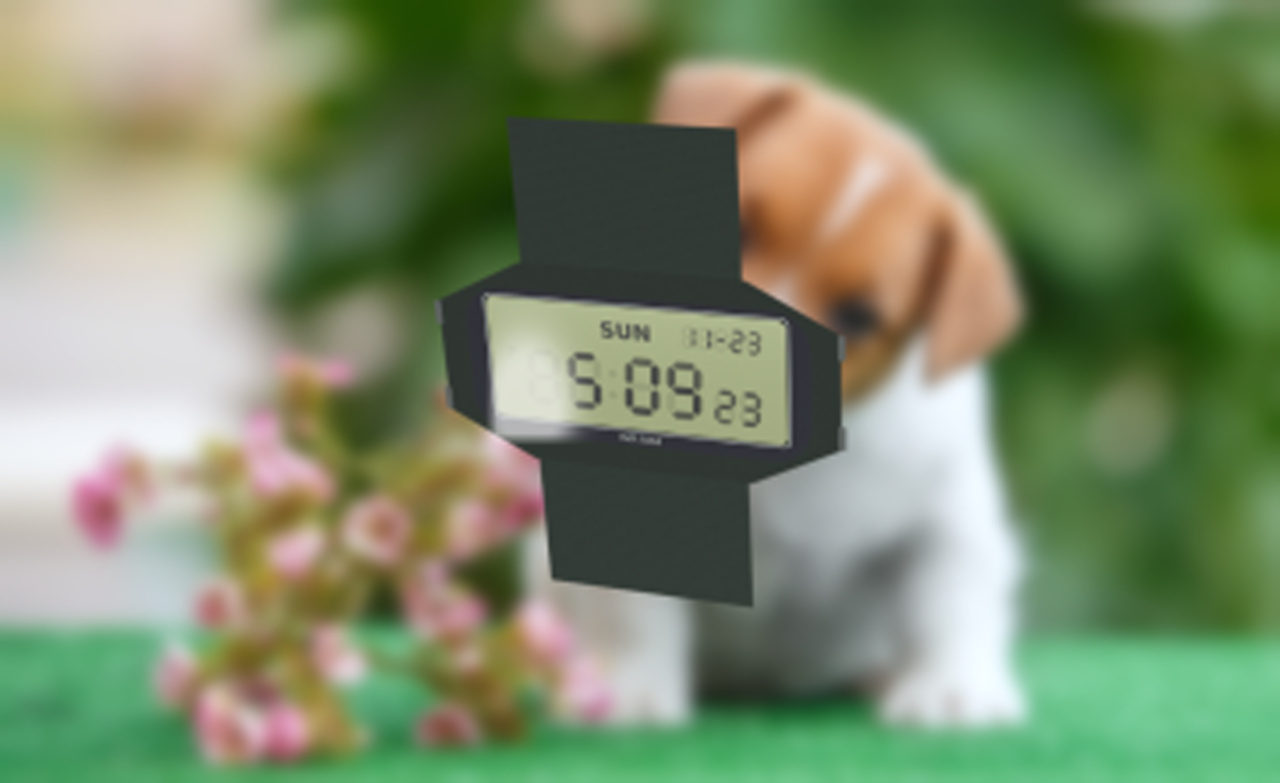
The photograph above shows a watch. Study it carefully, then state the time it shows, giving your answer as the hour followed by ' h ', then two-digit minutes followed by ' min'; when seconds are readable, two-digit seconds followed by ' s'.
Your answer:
5 h 09 min 23 s
